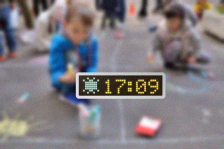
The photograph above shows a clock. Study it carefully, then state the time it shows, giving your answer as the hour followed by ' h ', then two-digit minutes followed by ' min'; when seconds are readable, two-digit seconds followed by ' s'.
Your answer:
17 h 09 min
